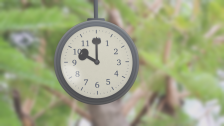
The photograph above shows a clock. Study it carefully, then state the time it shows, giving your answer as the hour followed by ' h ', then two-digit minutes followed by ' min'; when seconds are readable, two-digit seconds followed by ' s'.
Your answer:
10 h 00 min
